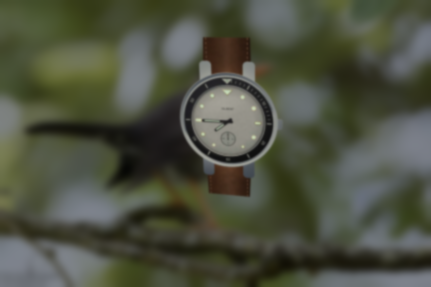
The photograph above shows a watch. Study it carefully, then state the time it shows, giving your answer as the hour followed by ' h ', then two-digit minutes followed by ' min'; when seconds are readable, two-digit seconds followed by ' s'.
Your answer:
7 h 45 min
